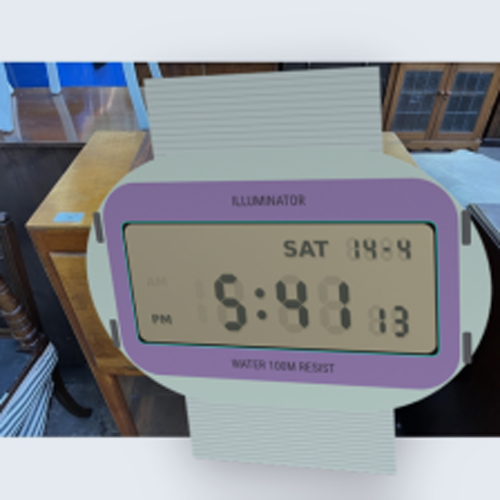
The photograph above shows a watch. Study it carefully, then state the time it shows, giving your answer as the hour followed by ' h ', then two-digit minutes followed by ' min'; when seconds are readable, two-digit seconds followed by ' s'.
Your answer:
5 h 41 min 13 s
